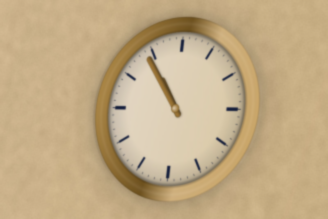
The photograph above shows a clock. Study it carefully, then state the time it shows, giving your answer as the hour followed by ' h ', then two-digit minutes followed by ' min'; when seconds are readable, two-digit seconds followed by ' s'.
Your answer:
10 h 54 min
